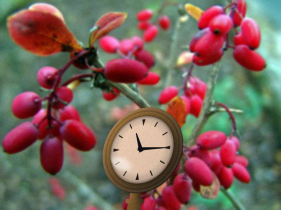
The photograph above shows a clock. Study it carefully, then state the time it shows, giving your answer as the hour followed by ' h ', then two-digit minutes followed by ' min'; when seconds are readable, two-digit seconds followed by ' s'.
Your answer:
11 h 15 min
